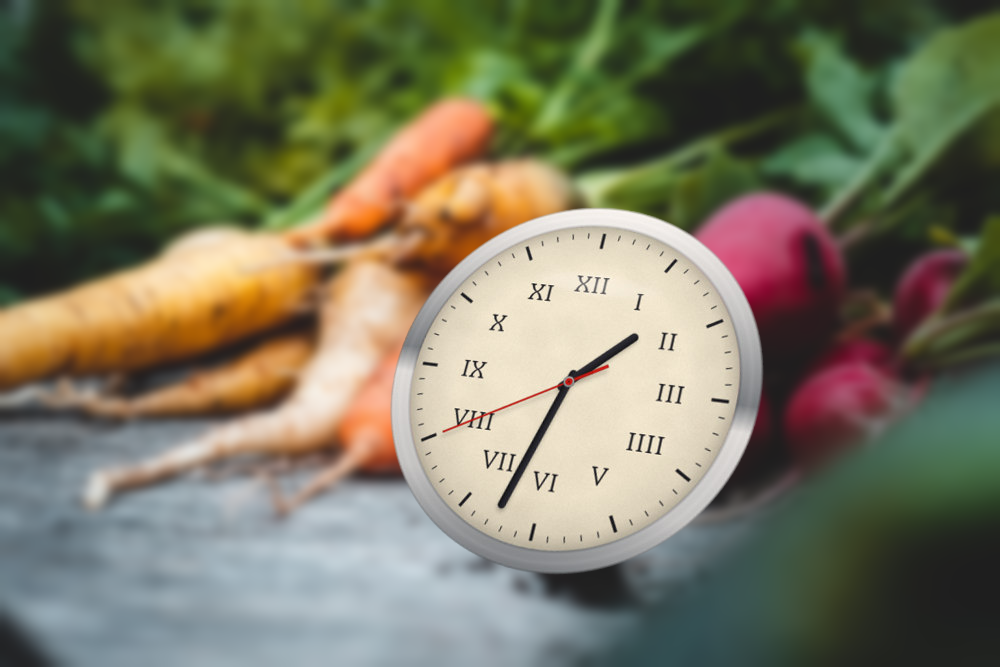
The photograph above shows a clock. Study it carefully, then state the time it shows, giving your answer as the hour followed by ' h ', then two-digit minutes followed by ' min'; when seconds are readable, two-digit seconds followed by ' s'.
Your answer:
1 h 32 min 40 s
